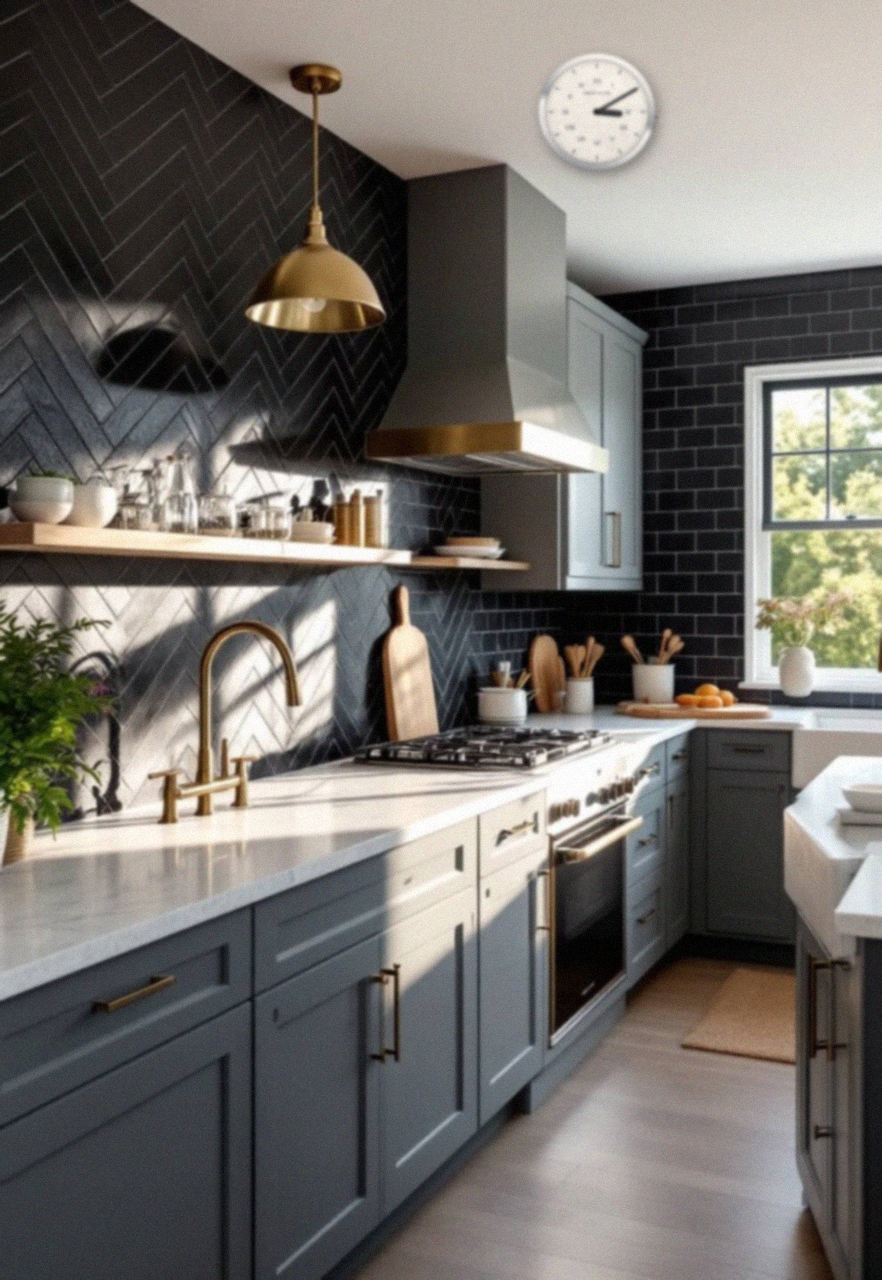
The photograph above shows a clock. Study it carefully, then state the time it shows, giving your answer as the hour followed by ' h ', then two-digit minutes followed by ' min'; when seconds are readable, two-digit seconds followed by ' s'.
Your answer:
3 h 10 min
